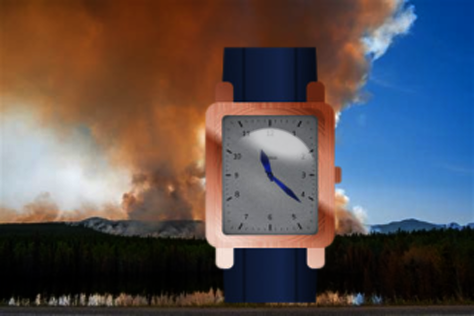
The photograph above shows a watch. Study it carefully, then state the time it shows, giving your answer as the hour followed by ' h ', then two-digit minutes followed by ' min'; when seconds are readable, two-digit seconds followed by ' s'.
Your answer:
11 h 22 min
